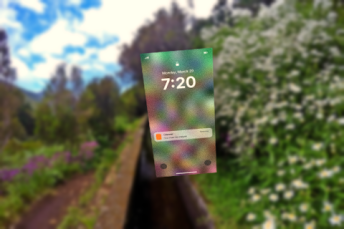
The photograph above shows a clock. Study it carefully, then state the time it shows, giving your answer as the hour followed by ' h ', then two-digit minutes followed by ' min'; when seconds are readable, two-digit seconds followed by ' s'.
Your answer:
7 h 20 min
